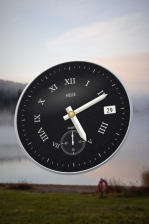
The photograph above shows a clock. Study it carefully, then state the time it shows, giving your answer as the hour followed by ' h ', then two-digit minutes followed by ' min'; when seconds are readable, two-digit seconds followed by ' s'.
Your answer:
5 h 11 min
